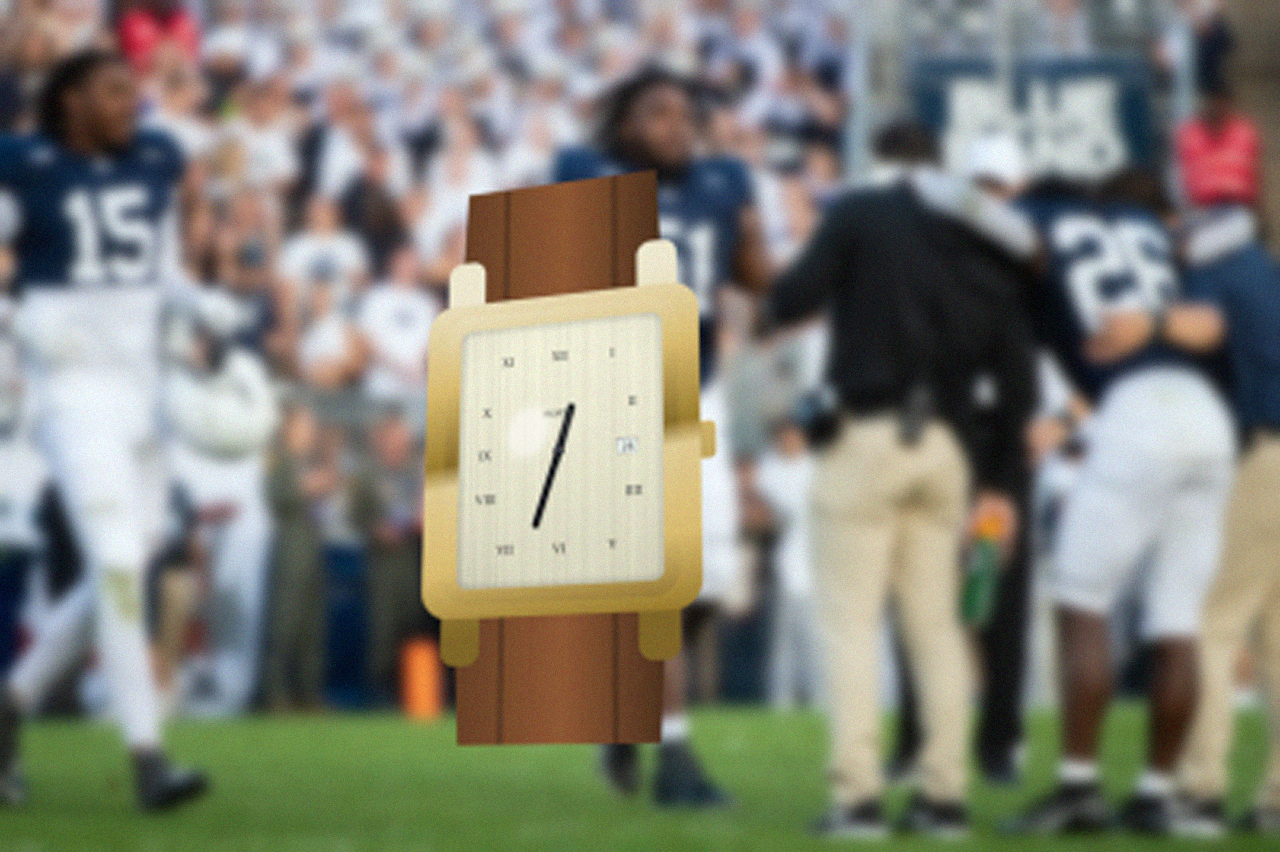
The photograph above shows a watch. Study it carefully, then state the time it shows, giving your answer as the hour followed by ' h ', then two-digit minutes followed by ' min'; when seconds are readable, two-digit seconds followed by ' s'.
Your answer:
12 h 33 min
